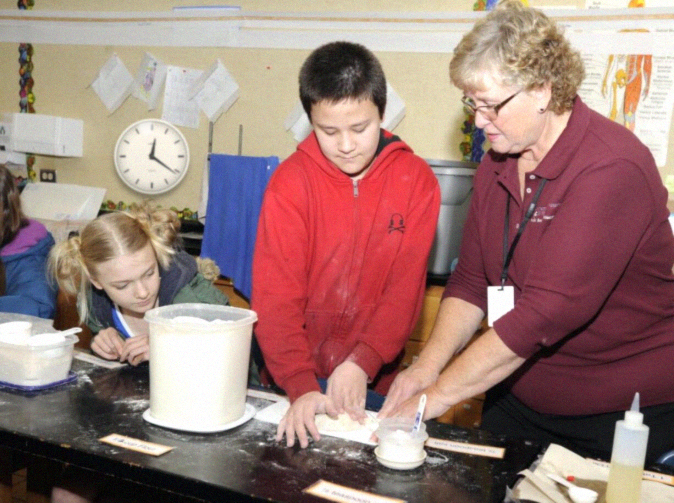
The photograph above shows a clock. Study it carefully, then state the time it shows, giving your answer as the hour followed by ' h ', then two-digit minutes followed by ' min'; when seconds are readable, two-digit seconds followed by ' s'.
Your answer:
12 h 21 min
